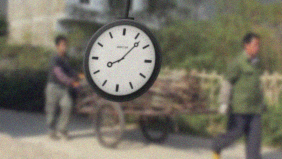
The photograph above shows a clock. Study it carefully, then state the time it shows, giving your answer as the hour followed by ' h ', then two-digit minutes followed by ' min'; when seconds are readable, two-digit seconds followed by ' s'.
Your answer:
8 h 07 min
